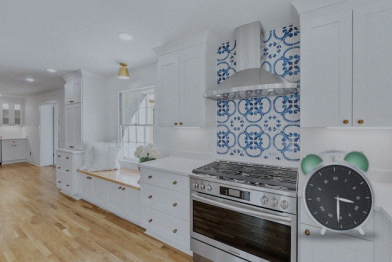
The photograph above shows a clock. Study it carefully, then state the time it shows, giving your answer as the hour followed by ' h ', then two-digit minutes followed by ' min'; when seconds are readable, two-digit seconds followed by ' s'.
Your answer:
3 h 31 min
